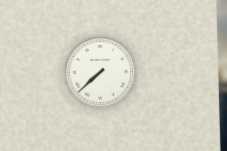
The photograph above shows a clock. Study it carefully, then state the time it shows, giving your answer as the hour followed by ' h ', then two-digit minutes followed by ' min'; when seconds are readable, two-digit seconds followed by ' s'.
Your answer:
7 h 38 min
